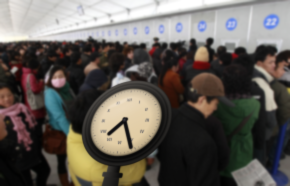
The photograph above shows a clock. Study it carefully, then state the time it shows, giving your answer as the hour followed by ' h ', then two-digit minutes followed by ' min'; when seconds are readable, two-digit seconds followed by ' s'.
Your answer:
7 h 26 min
